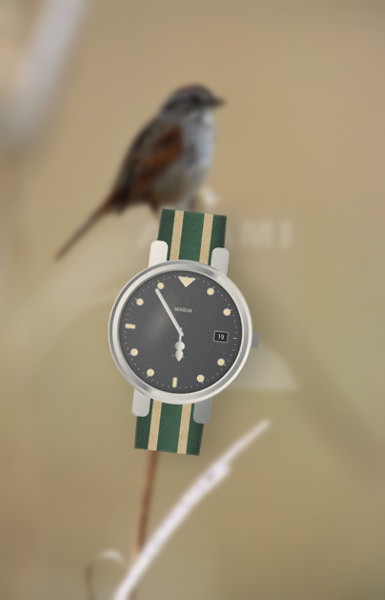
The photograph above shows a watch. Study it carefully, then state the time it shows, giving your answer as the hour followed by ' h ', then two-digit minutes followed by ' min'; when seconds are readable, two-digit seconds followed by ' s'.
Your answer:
5 h 54 min
